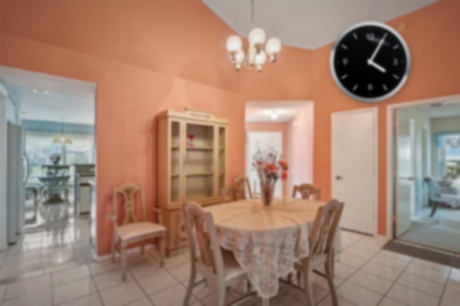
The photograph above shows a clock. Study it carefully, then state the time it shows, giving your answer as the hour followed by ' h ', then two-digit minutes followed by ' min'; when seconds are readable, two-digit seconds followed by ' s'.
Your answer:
4 h 05 min
